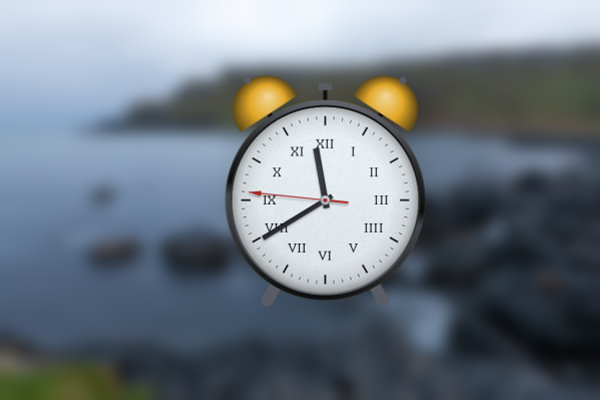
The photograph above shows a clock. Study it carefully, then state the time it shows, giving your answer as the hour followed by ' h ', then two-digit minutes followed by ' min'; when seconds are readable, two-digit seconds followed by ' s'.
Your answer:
11 h 39 min 46 s
